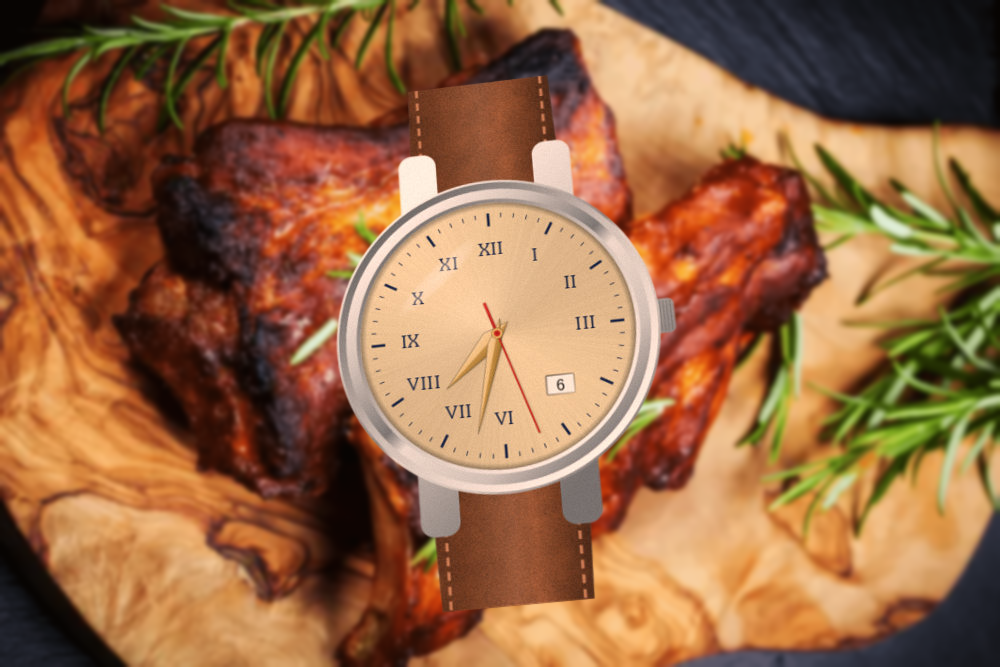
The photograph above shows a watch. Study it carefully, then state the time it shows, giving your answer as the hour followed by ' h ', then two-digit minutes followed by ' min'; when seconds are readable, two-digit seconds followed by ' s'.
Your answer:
7 h 32 min 27 s
